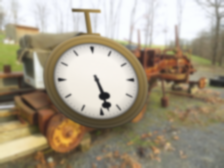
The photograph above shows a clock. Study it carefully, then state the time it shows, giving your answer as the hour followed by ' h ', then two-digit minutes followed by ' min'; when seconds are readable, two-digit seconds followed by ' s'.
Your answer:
5 h 28 min
